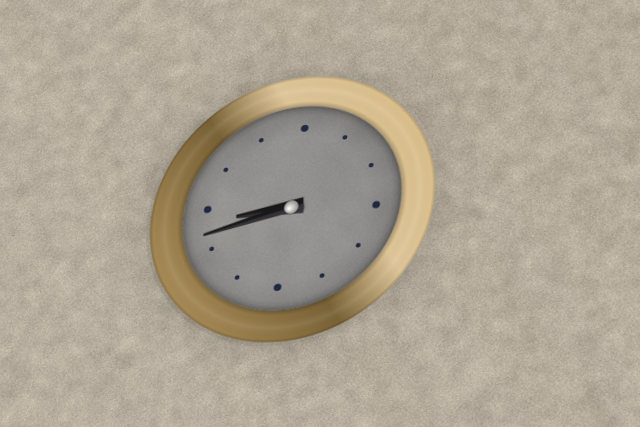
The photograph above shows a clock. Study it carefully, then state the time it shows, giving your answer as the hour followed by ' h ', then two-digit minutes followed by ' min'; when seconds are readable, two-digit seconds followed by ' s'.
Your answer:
8 h 42 min
